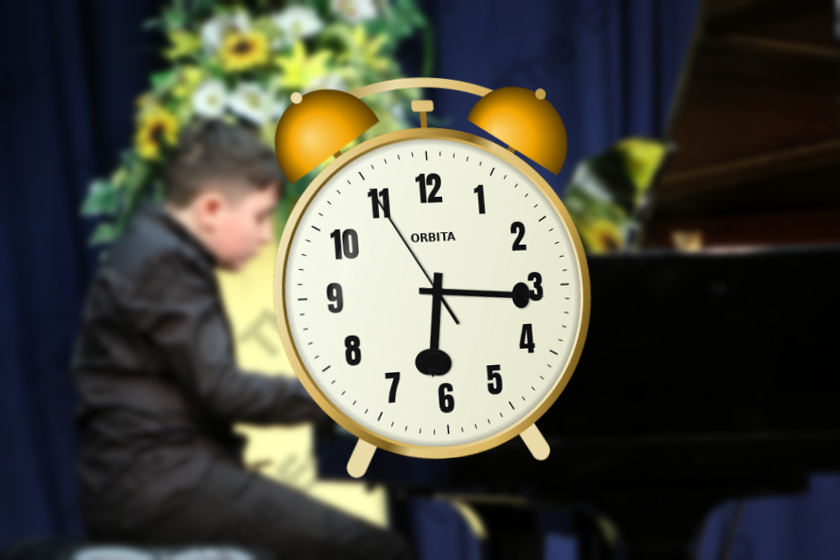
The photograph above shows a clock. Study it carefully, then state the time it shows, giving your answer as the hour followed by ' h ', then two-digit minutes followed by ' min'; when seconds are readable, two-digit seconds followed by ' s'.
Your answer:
6 h 15 min 55 s
